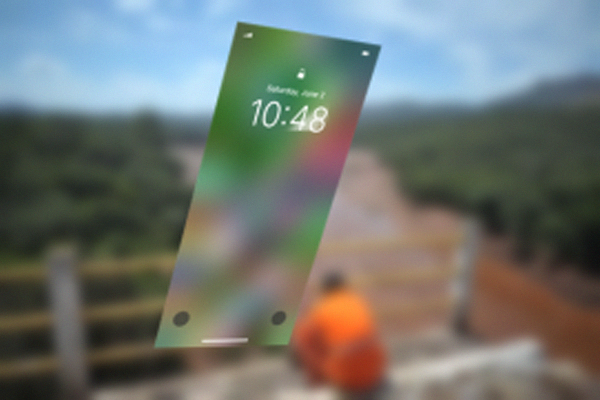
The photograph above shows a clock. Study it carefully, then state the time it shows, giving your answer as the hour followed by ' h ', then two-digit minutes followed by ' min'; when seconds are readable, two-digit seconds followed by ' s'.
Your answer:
10 h 48 min
